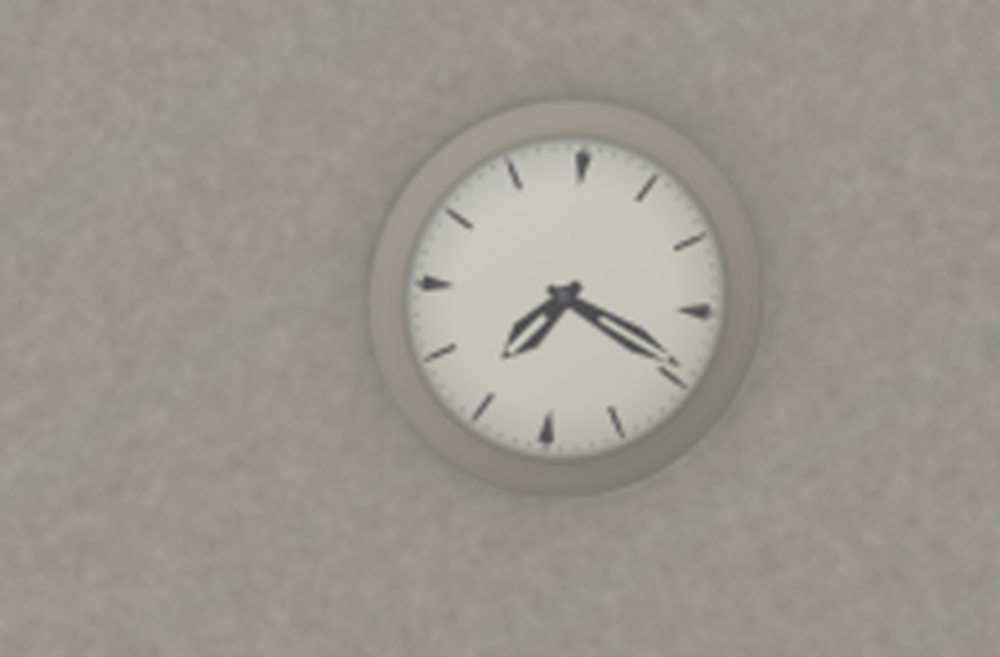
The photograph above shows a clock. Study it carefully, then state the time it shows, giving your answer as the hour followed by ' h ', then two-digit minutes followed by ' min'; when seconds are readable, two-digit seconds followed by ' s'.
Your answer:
7 h 19 min
